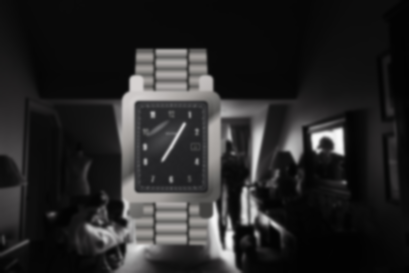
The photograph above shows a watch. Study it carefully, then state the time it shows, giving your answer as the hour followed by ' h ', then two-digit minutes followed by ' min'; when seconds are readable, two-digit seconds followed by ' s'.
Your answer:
7 h 05 min
